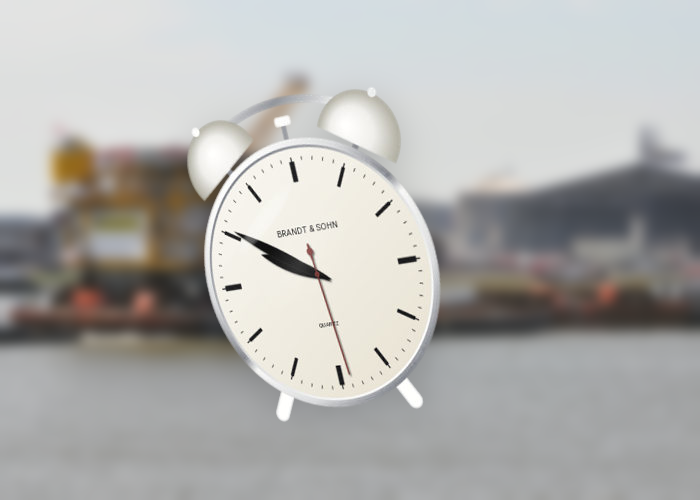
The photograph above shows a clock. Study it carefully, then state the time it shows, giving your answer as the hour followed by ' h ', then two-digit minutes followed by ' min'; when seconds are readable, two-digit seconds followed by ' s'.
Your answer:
9 h 50 min 29 s
